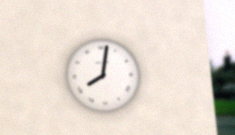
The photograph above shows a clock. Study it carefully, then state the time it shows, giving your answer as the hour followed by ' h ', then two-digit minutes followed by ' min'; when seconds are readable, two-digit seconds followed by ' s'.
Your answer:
8 h 02 min
